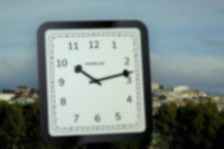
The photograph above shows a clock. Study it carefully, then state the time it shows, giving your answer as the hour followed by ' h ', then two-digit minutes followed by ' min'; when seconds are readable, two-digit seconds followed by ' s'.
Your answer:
10 h 13 min
